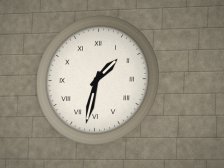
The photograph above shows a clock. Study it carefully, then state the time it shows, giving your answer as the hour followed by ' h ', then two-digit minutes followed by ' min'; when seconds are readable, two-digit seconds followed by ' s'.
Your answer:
1 h 32 min
